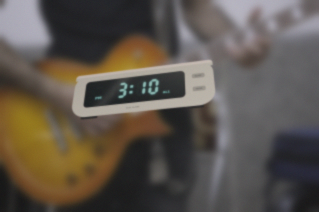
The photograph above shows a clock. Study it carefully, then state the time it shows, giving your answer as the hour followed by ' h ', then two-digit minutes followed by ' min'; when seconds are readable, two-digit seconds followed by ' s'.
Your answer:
3 h 10 min
